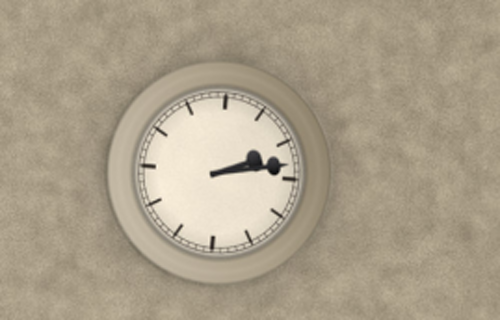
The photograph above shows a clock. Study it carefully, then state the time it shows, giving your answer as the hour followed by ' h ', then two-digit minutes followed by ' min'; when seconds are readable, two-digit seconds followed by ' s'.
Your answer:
2 h 13 min
